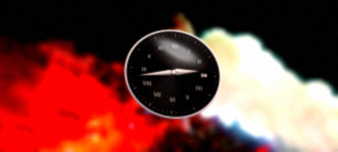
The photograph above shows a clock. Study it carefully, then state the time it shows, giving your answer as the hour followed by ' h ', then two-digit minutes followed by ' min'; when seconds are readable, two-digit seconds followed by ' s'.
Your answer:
2 h 43 min
